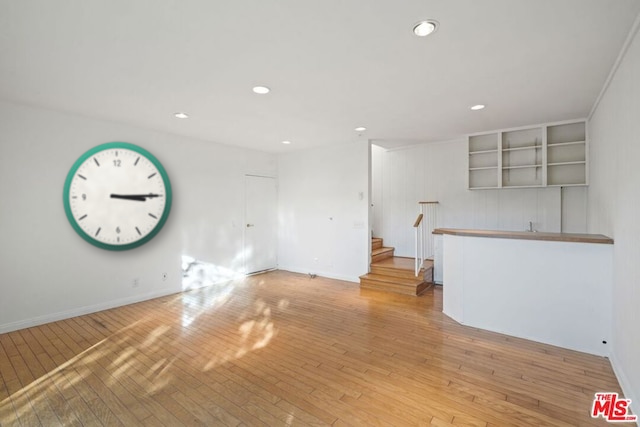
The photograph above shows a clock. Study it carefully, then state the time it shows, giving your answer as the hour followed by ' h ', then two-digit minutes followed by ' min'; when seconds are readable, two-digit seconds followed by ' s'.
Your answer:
3 h 15 min
